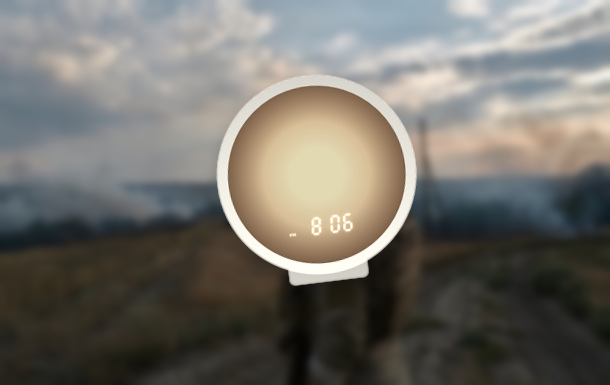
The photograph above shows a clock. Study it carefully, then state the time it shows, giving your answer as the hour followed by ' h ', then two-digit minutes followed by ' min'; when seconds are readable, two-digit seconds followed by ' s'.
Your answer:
8 h 06 min
